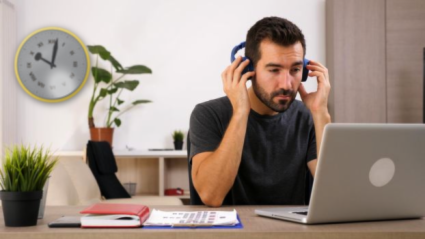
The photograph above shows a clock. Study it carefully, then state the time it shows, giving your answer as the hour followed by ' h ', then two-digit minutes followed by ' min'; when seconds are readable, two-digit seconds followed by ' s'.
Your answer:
10 h 02 min
